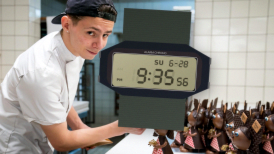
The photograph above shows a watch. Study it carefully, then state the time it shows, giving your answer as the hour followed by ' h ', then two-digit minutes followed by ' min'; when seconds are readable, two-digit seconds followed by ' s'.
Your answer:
9 h 35 min 56 s
